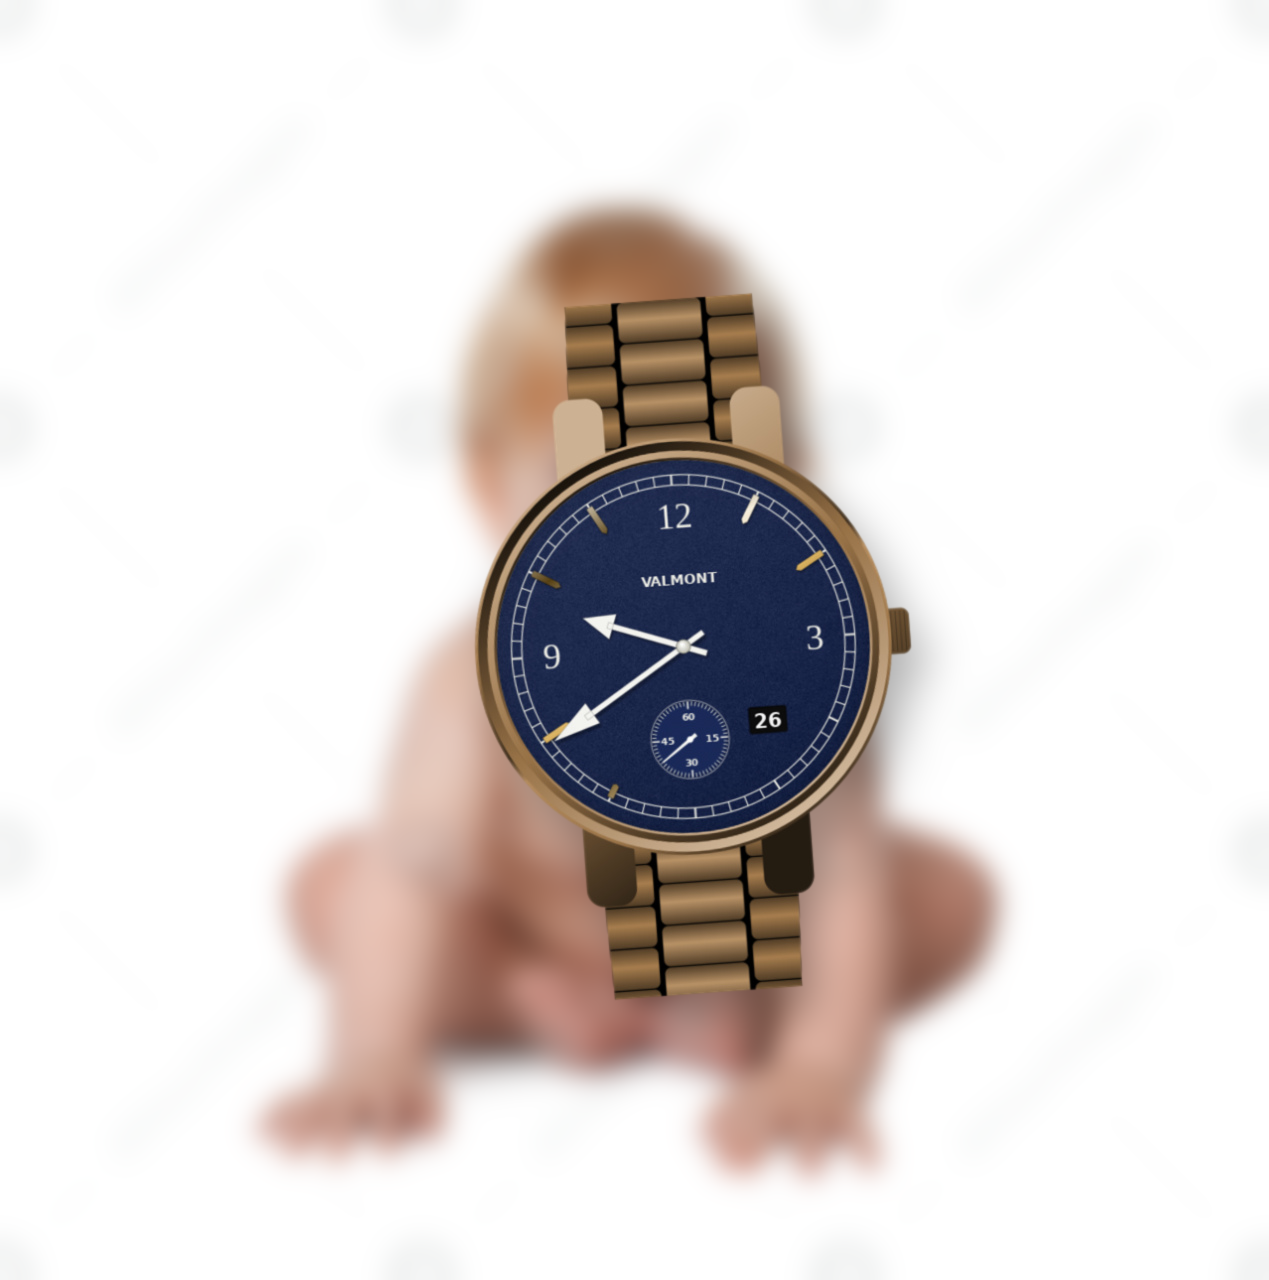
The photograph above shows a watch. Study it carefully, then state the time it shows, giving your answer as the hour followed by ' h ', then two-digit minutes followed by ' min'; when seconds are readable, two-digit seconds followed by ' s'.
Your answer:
9 h 39 min 39 s
